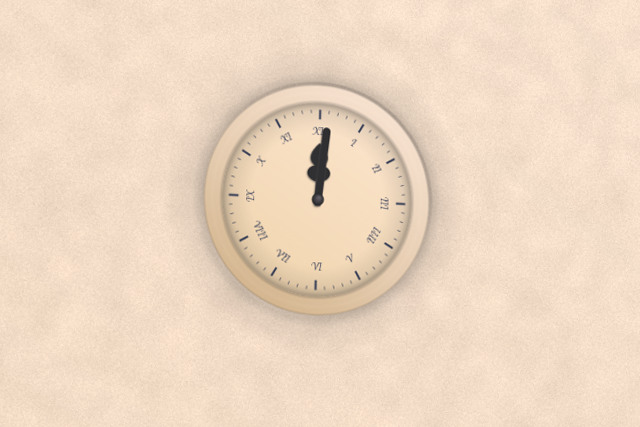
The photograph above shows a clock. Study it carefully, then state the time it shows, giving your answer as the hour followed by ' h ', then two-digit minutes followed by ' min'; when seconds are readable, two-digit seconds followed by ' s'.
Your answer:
12 h 01 min
